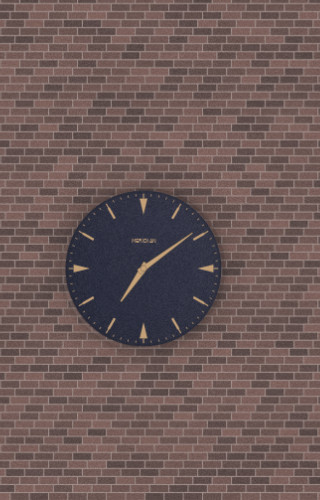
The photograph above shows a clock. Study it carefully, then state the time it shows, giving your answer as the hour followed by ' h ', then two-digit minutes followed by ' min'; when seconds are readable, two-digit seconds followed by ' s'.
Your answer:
7 h 09 min
